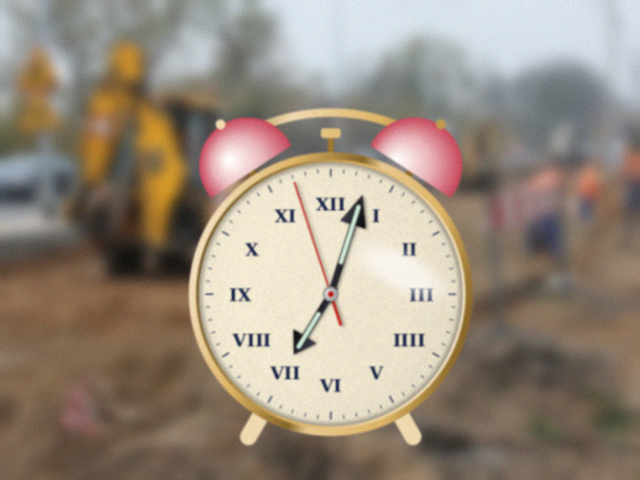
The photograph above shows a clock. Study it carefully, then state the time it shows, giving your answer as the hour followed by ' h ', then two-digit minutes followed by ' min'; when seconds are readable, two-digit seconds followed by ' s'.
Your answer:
7 h 02 min 57 s
